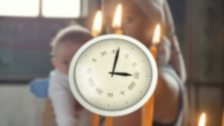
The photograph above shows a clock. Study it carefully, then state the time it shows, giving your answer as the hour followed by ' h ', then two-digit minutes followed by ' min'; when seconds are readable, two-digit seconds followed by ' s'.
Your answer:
3 h 01 min
